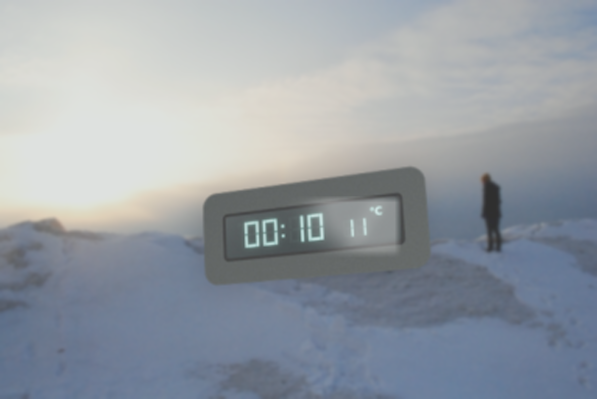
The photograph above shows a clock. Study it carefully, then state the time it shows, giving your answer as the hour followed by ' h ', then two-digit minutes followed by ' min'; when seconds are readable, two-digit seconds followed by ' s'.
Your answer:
0 h 10 min
